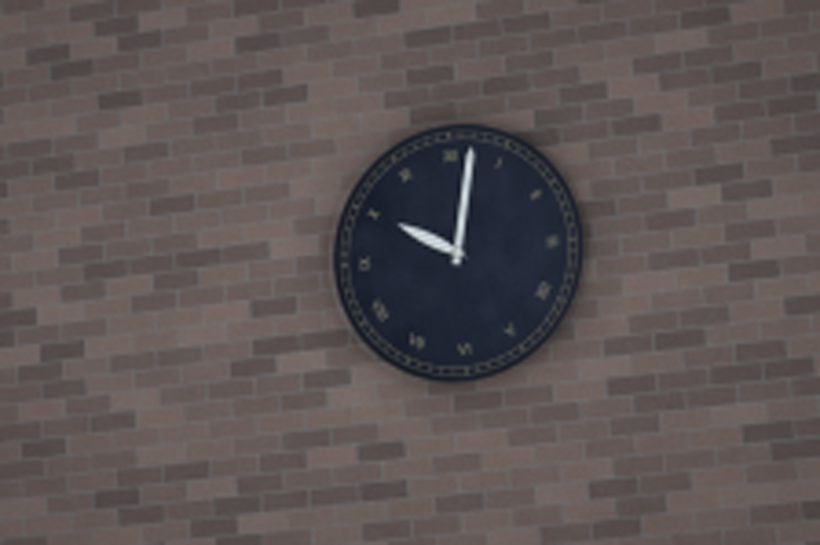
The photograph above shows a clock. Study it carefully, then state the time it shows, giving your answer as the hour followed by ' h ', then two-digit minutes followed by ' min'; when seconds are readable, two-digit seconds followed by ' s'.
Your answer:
10 h 02 min
